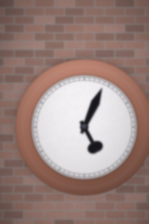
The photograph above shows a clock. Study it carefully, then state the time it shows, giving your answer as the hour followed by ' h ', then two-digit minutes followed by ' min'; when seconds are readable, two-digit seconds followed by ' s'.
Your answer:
5 h 04 min
